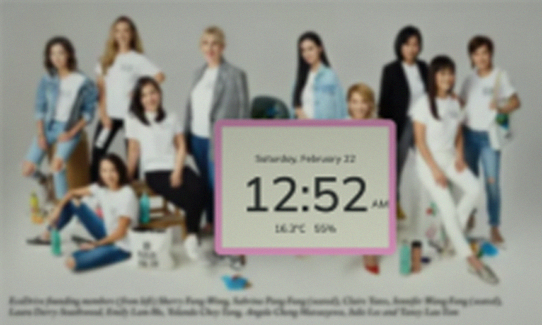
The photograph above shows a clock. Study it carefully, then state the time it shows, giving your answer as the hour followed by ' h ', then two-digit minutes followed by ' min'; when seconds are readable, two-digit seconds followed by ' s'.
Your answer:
12 h 52 min
